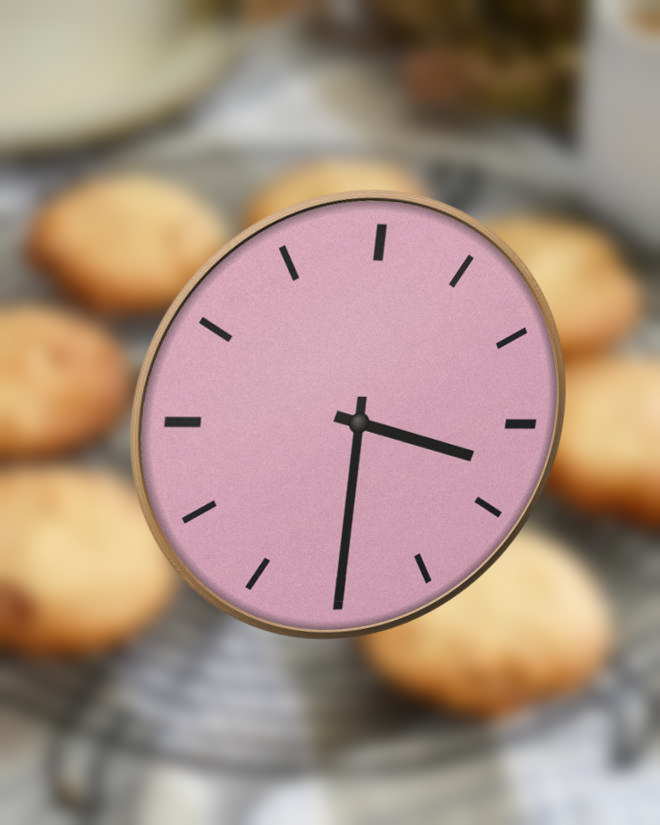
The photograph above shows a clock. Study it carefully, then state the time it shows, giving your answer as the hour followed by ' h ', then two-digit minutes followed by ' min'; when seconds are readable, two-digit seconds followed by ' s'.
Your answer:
3 h 30 min
